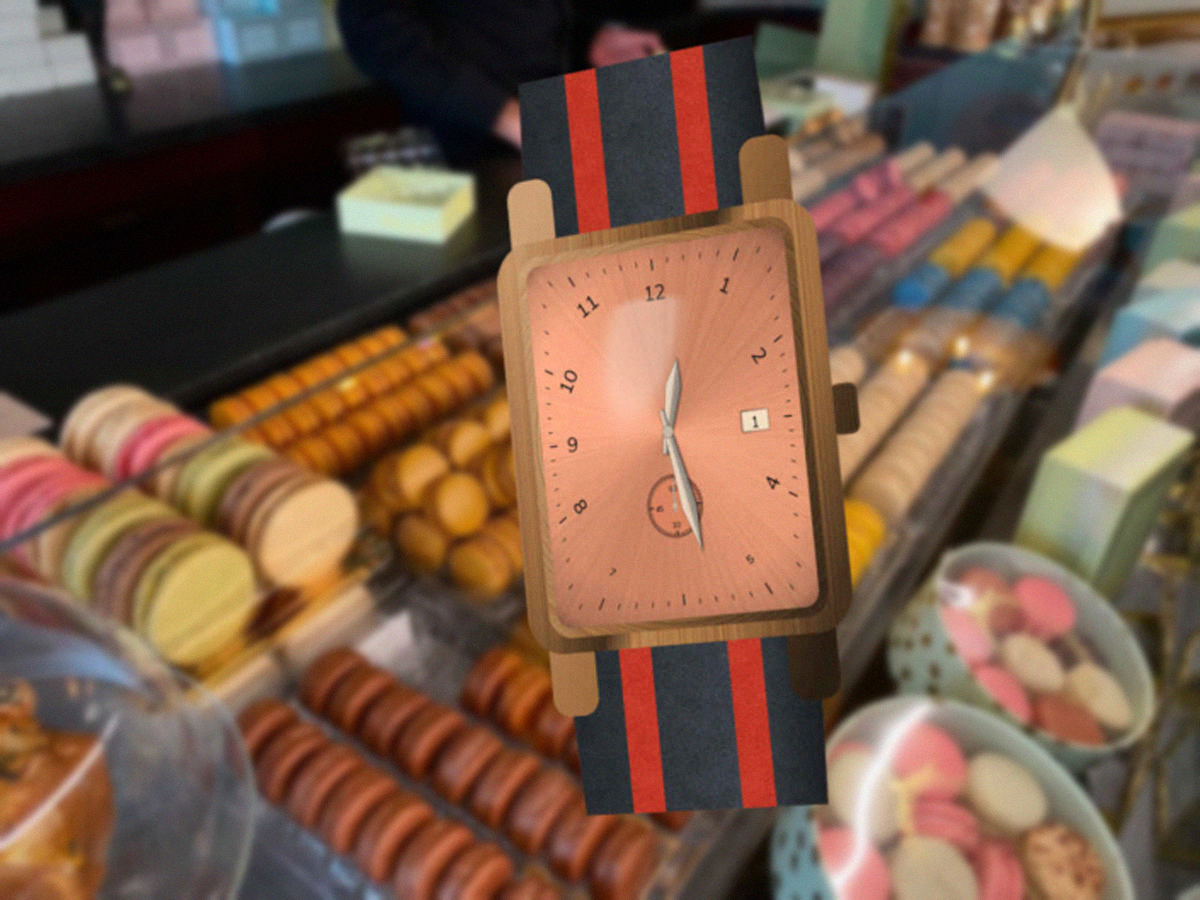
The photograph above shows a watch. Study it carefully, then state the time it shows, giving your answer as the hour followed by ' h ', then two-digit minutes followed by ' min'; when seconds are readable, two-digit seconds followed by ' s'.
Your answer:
12 h 28 min
